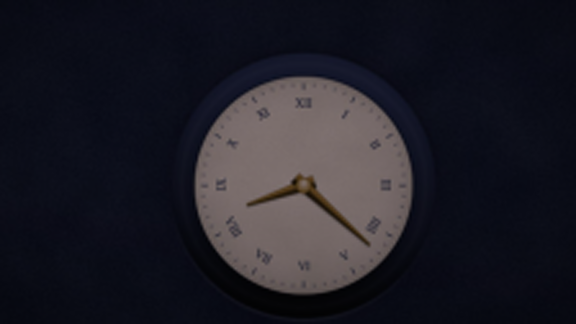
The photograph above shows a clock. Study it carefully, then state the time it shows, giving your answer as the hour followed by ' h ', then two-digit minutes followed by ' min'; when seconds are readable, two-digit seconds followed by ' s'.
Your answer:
8 h 22 min
